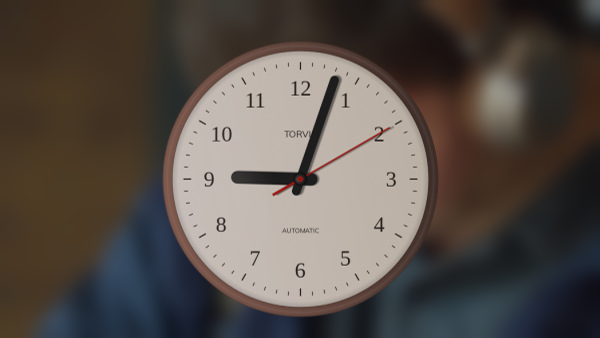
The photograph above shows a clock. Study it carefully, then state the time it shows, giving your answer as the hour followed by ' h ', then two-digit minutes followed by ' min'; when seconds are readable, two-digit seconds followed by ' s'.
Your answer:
9 h 03 min 10 s
